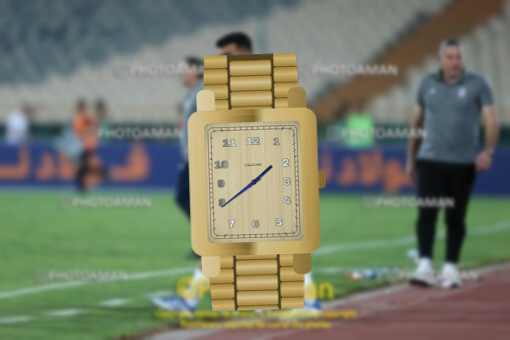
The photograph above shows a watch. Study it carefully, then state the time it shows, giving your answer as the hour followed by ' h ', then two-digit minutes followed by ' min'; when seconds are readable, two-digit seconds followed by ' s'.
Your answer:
1 h 39 min
